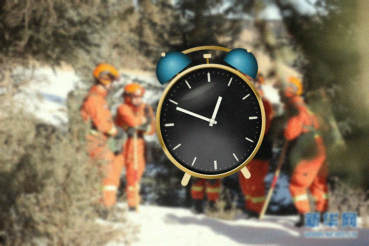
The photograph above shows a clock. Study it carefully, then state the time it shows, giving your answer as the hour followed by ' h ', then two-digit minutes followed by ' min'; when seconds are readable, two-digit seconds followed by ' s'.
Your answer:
12 h 49 min
